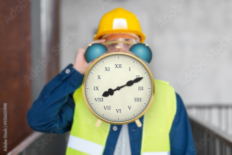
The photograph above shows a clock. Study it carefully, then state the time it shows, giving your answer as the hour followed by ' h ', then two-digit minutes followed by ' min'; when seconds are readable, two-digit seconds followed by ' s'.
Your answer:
8 h 11 min
